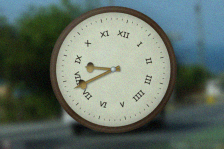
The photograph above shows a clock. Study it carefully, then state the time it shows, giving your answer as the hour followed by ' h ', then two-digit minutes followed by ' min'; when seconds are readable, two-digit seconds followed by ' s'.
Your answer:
8 h 38 min
